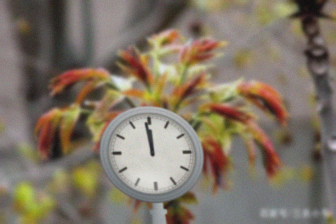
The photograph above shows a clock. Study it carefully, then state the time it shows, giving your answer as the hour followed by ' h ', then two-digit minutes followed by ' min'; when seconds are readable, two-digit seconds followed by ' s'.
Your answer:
11 h 59 min
